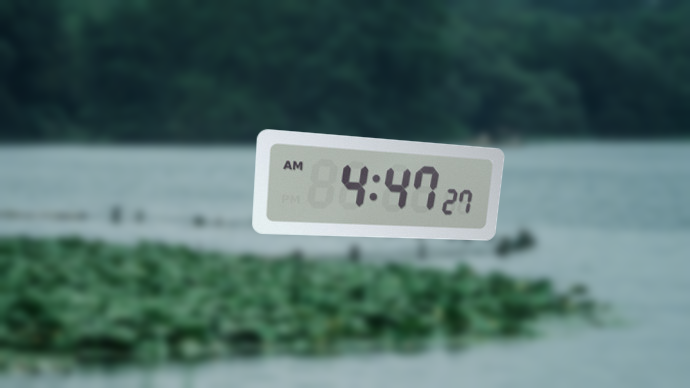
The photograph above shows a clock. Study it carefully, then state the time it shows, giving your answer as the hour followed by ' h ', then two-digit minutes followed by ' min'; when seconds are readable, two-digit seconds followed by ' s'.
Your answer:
4 h 47 min 27 s
